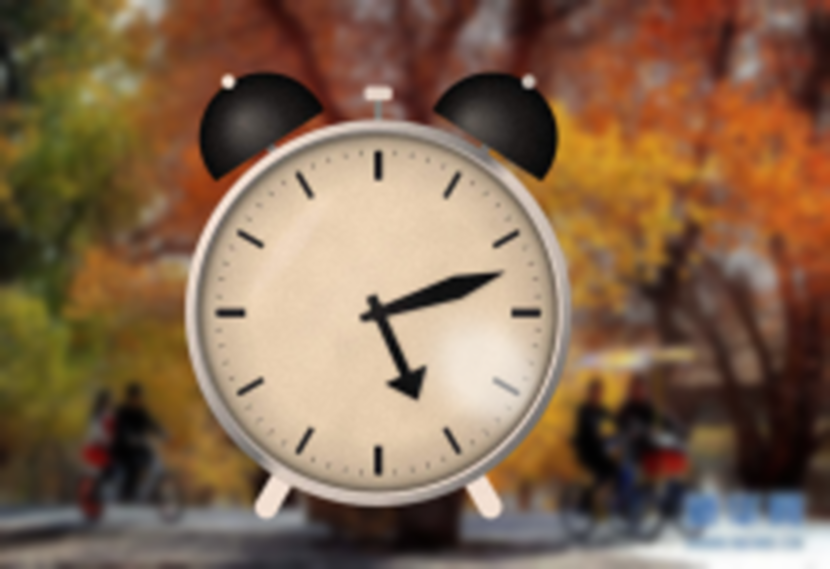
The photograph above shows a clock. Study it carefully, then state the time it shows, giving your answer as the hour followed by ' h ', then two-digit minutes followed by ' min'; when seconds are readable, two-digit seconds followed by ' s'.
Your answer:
5 h 12 min
